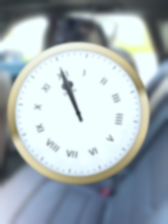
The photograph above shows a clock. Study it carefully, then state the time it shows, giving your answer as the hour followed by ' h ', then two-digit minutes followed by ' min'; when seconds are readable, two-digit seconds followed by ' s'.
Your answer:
12 h 00 min
